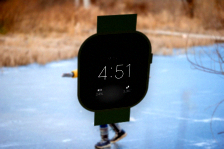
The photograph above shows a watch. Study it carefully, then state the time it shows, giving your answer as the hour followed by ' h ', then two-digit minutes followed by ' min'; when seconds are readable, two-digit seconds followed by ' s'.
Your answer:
4 h 51 min
